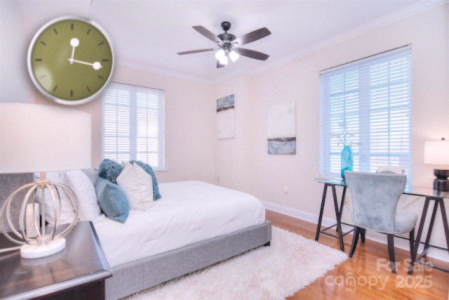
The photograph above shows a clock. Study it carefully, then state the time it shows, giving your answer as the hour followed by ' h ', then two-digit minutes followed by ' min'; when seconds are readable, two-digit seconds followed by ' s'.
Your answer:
12 h 17 min
